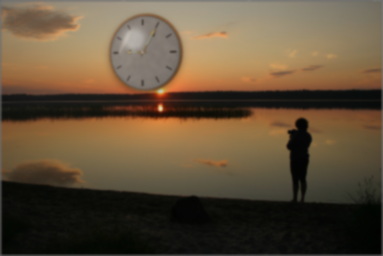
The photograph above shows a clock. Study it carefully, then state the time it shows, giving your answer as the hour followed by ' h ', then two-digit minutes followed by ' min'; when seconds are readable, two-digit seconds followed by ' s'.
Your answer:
9 h 05 min
